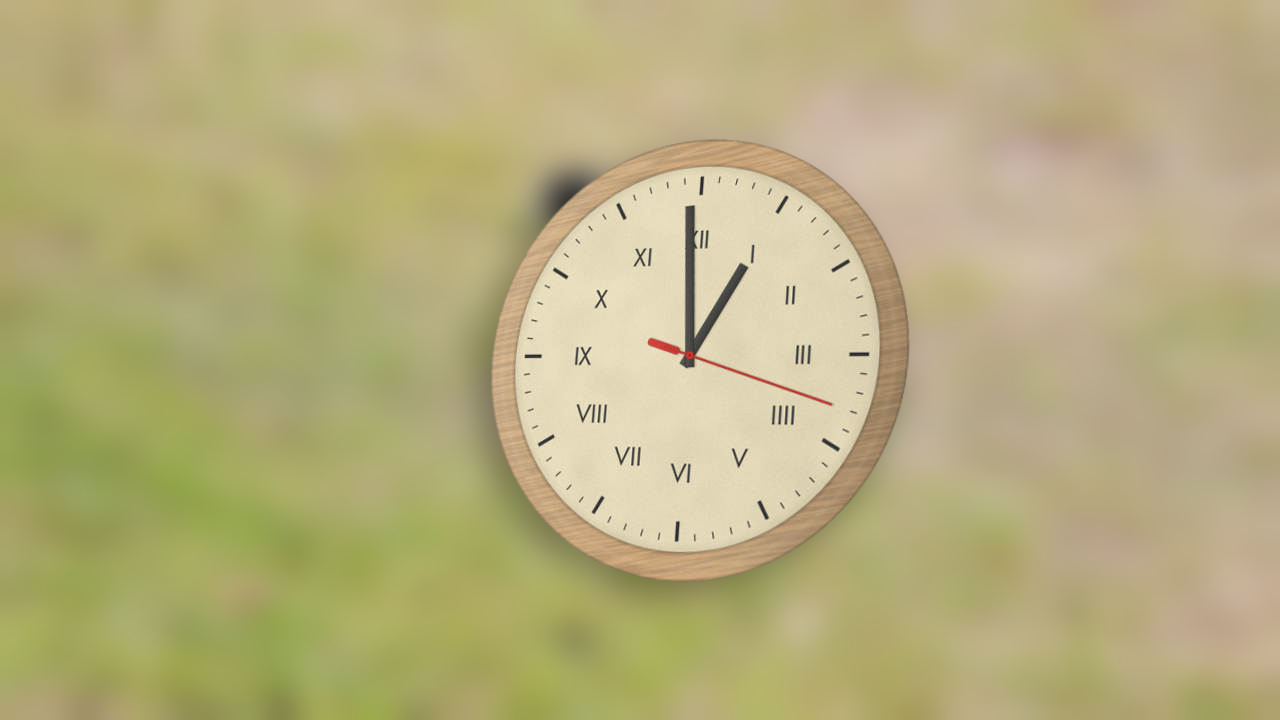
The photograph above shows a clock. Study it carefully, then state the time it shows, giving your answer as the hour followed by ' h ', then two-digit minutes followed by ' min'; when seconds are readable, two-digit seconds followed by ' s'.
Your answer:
12 h 59 min 18 s
